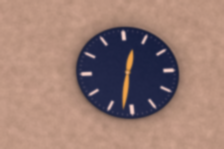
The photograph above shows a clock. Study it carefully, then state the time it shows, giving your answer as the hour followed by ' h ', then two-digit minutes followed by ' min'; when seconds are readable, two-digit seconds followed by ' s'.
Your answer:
12 h 32 min
